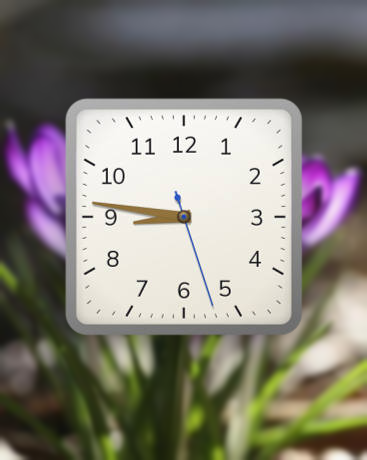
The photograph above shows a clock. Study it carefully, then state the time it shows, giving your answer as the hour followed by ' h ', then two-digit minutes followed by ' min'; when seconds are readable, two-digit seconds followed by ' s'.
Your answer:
8 h 46 min 27 s
